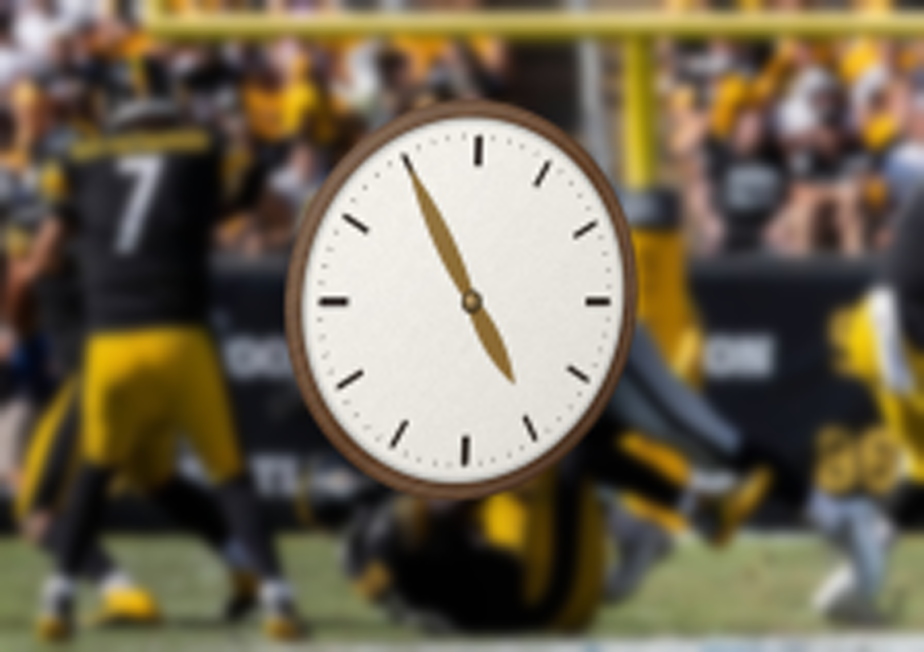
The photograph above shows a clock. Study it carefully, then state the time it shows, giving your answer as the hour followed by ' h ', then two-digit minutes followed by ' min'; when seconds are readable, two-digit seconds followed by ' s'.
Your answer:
4 h 55 min
